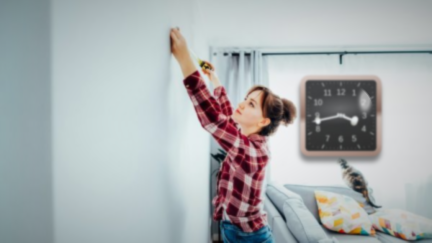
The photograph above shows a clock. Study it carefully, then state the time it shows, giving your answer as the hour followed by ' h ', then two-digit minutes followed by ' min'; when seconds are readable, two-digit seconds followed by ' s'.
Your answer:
3 h 43 min
